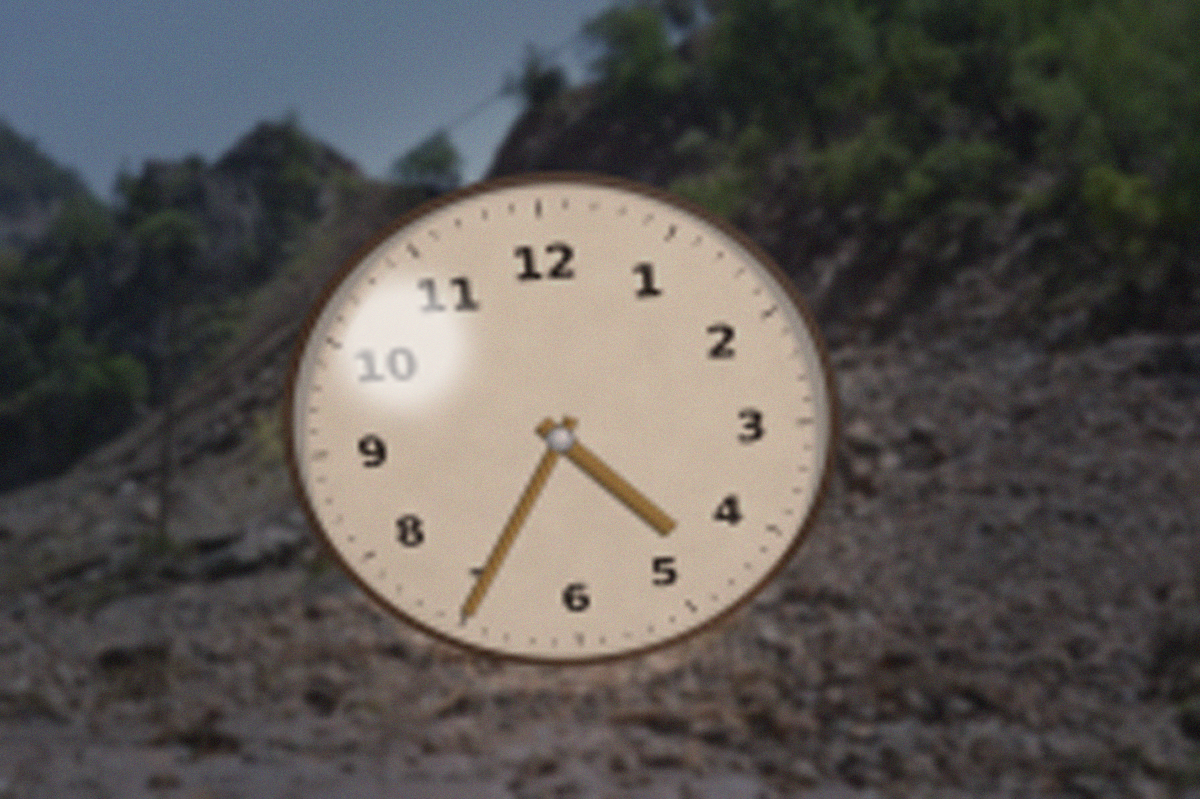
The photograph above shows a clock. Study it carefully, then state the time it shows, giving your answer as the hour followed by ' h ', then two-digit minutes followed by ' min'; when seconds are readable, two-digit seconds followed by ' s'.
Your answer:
4 h 35 min
